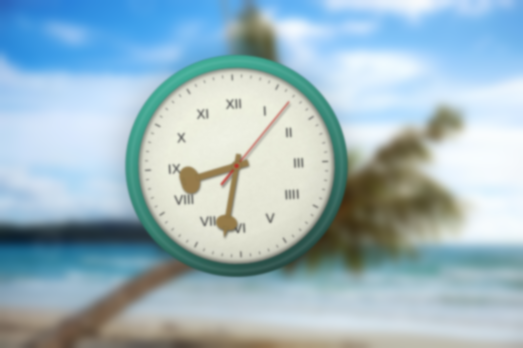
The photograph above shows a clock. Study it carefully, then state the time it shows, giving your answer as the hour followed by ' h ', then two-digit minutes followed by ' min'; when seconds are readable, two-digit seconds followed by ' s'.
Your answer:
8 h 32 min 07 s
